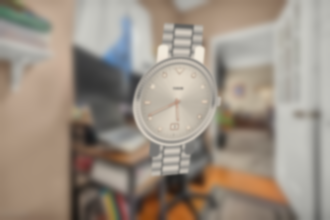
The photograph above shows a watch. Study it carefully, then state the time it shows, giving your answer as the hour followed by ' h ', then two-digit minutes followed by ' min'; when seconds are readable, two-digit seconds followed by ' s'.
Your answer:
5 h 41 min
